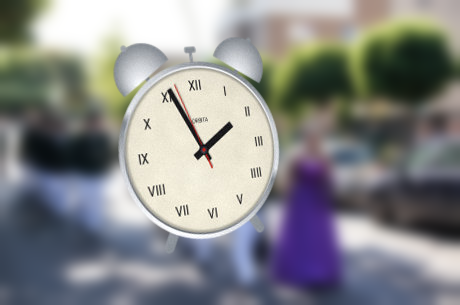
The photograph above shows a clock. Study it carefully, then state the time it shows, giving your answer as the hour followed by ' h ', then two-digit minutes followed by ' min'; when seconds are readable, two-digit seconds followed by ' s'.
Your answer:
1 h 55 min 57 s
